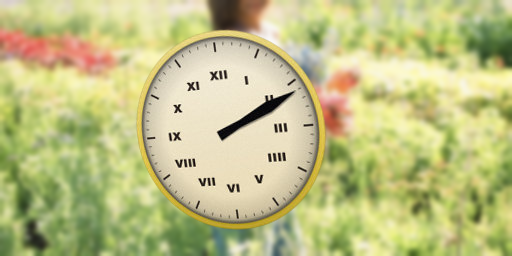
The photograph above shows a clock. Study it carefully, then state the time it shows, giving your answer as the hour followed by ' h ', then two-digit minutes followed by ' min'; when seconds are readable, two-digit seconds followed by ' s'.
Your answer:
2 h 11 min
